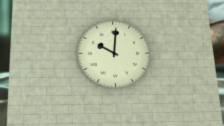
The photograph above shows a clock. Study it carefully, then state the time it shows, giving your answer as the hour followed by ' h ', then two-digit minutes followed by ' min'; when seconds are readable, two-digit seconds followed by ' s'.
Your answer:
10 h 01 min
